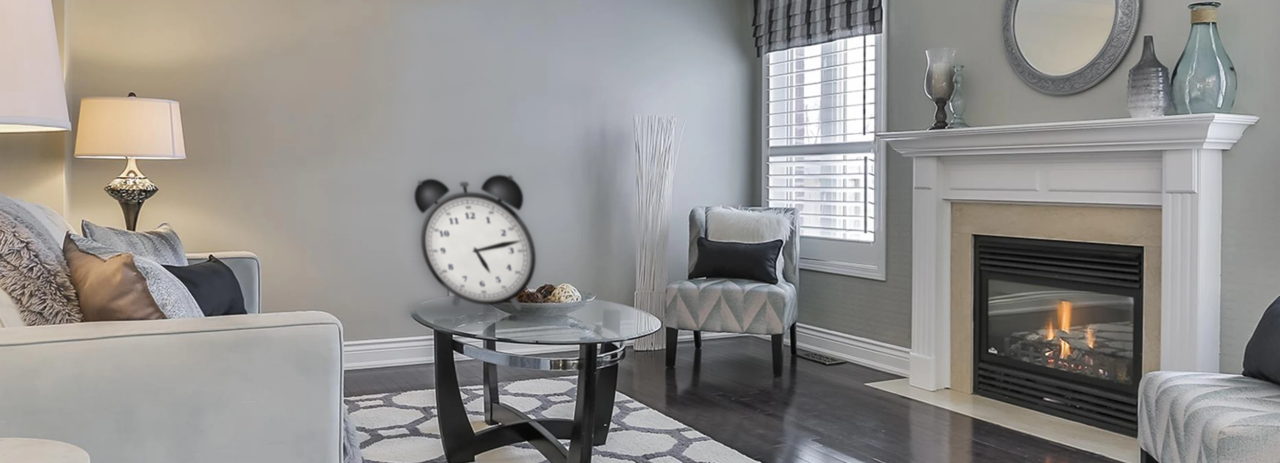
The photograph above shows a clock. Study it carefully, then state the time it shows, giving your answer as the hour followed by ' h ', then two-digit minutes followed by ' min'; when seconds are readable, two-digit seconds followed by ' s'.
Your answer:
5 h 13 min
